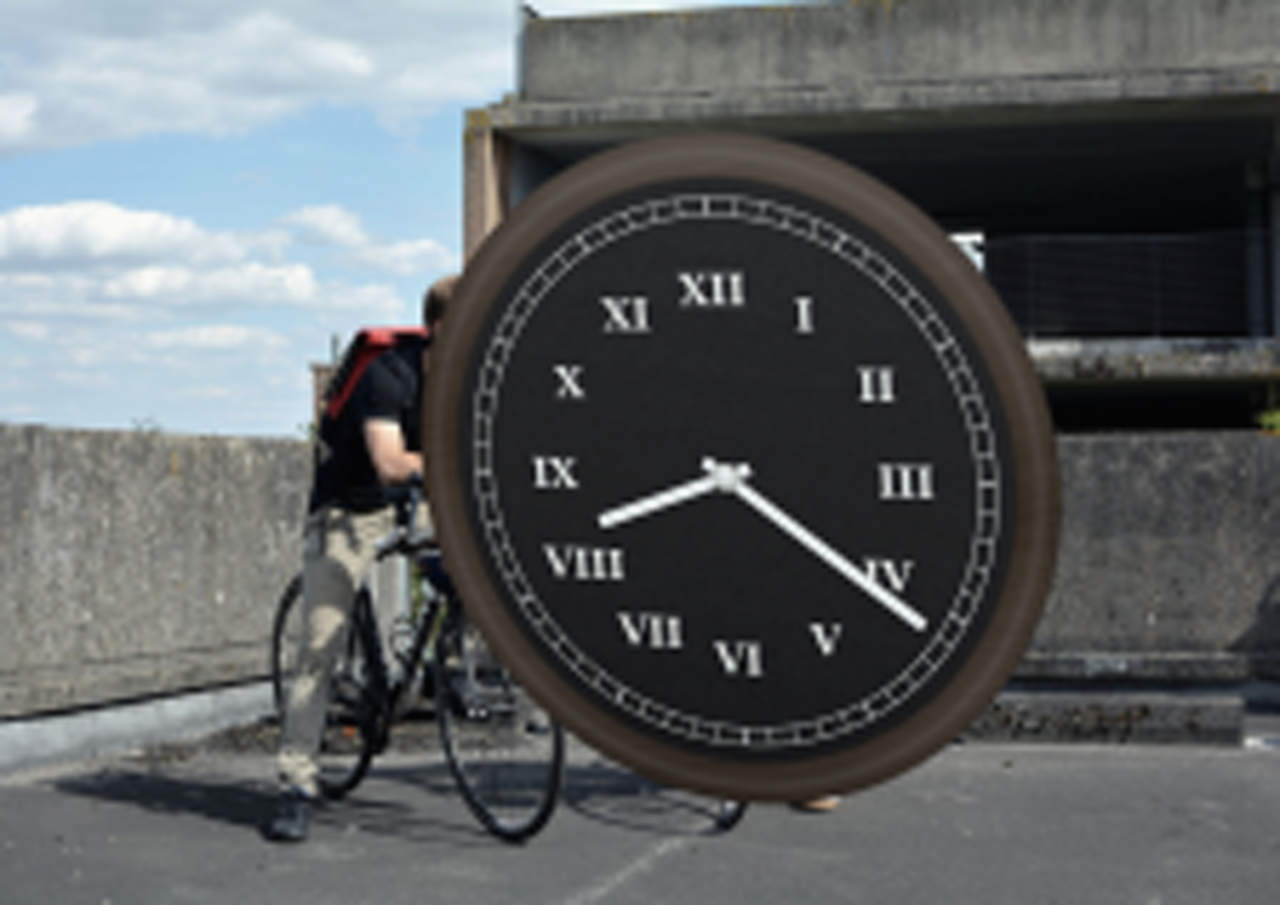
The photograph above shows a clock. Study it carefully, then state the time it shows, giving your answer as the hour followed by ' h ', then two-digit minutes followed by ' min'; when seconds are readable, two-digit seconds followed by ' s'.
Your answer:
8 h 21 min
